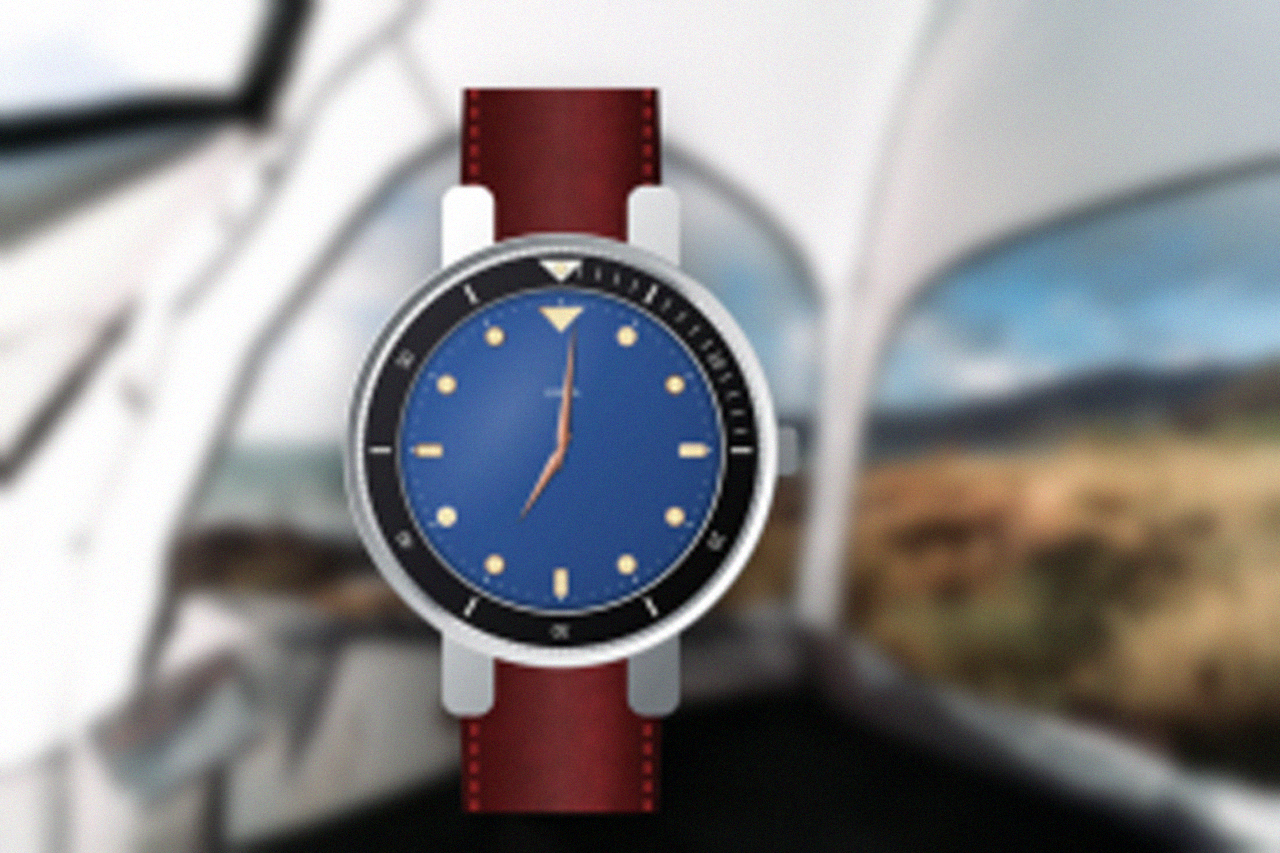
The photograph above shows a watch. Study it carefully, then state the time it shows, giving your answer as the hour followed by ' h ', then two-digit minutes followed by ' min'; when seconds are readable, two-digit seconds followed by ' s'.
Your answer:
7 h 01 min
